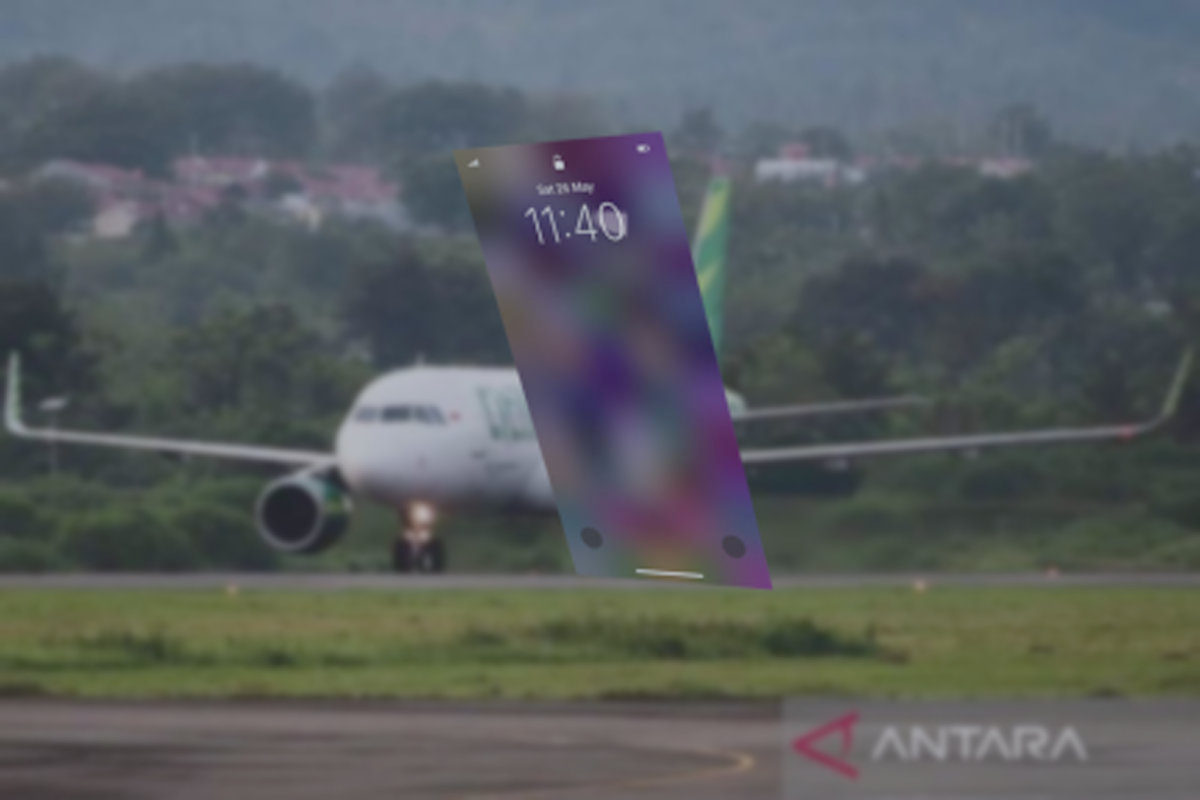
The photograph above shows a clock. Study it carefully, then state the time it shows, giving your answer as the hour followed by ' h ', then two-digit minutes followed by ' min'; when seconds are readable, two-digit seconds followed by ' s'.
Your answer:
11 h 40 min
